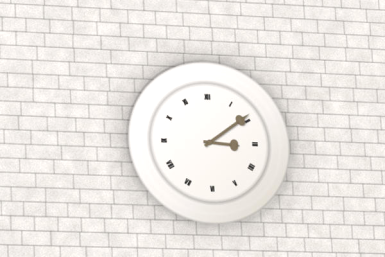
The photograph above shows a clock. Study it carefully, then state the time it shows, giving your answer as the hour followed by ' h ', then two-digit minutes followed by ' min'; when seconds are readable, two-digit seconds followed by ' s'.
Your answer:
3 h 09 min
